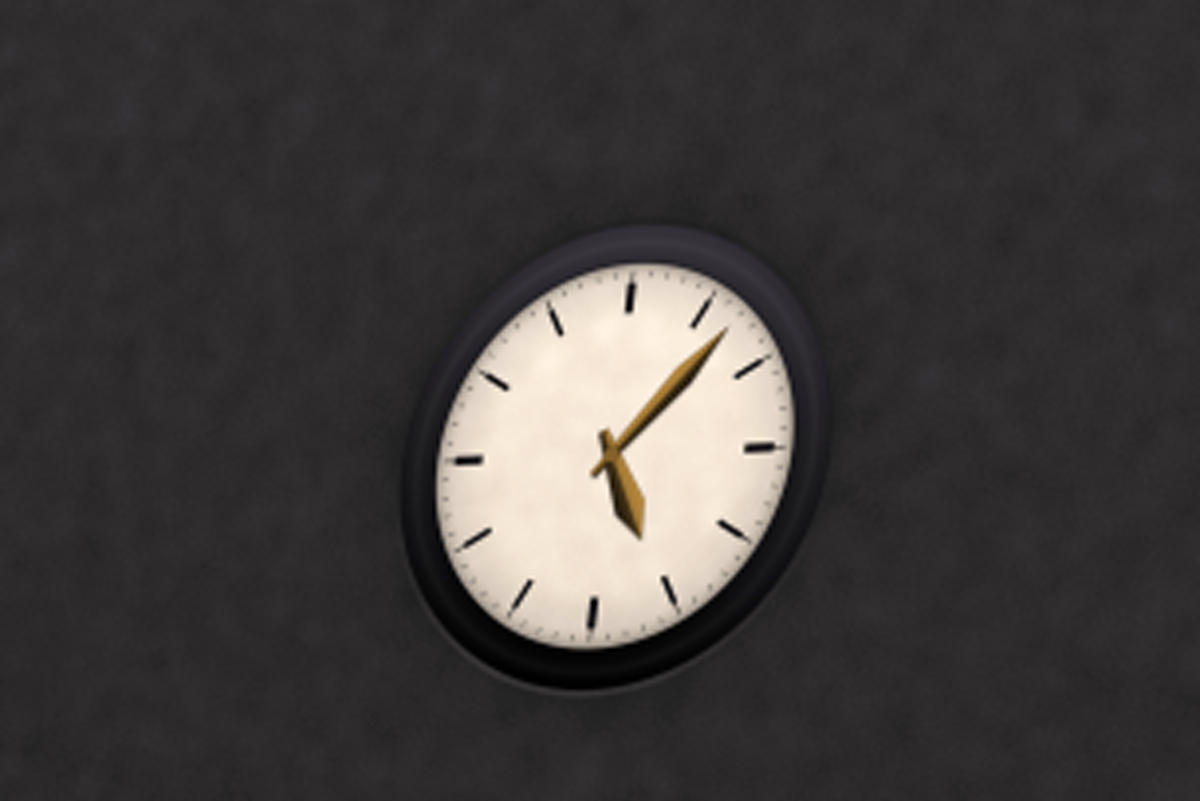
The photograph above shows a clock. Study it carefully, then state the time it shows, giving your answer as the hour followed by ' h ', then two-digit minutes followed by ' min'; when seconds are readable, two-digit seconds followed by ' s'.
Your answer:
5 h 07 min
